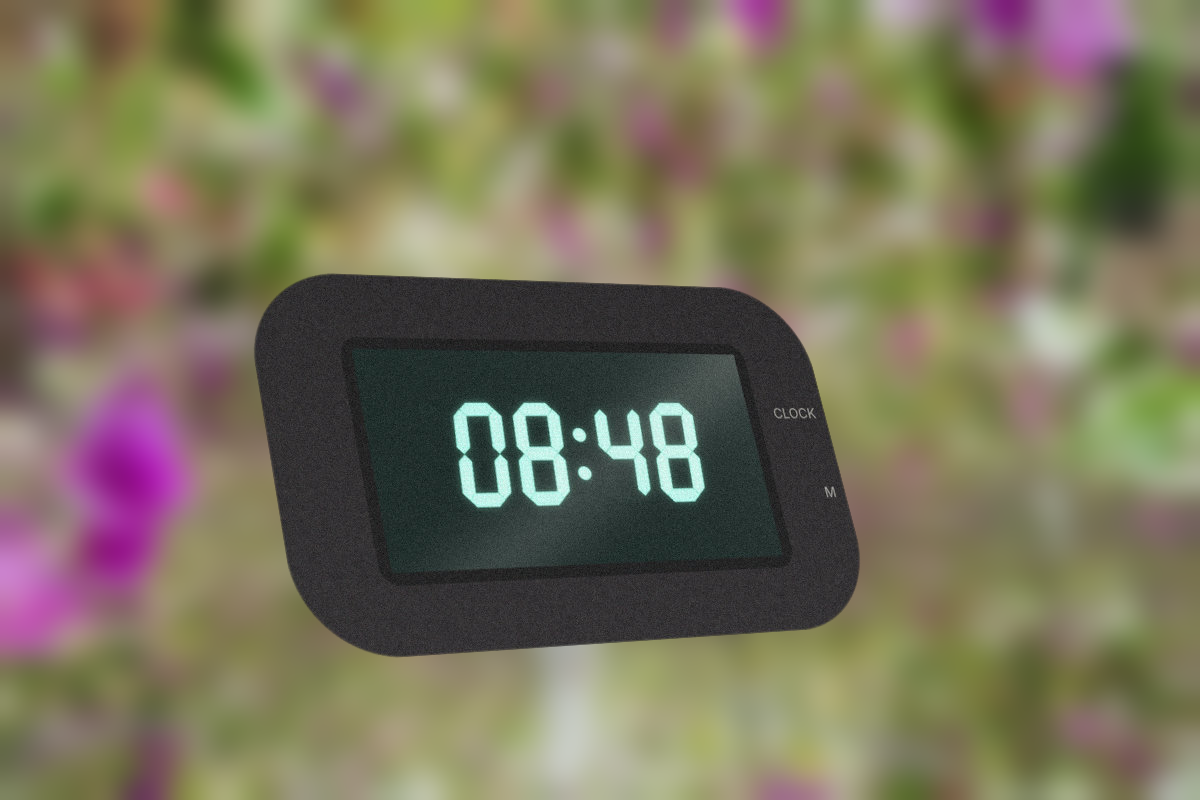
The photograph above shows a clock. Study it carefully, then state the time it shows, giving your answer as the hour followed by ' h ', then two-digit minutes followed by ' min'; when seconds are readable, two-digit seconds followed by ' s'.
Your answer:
8 h 48 min
